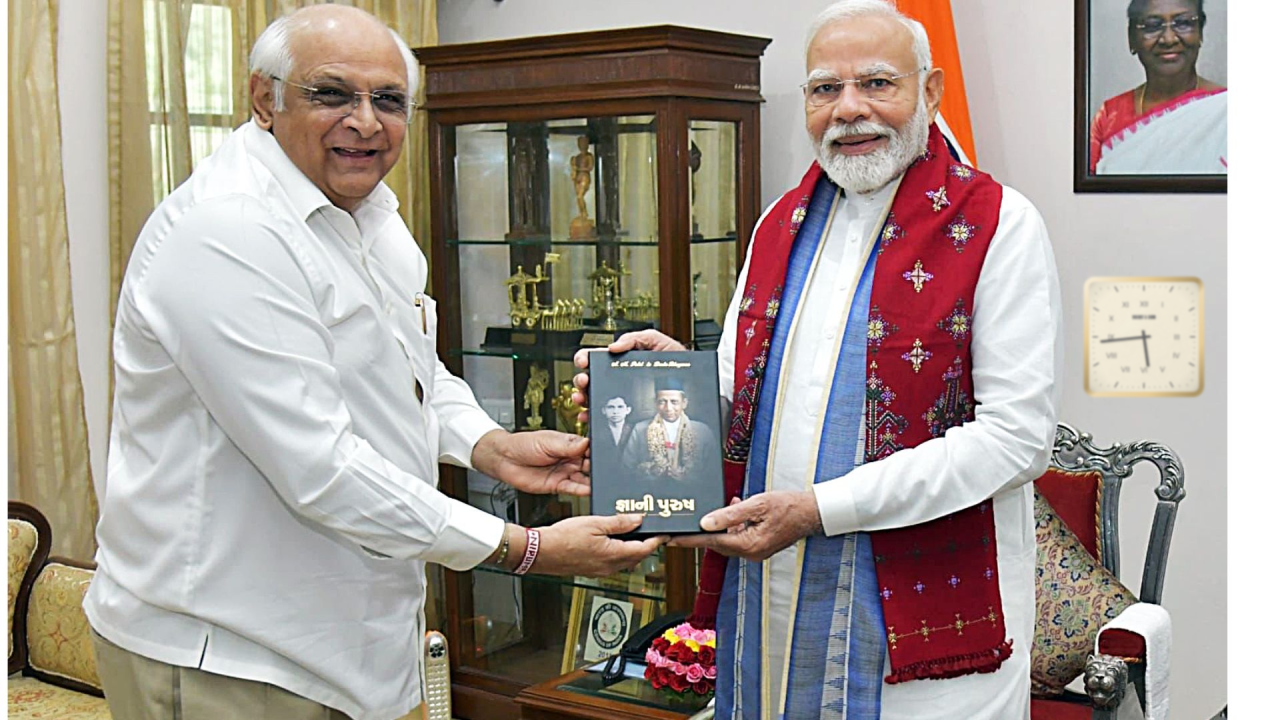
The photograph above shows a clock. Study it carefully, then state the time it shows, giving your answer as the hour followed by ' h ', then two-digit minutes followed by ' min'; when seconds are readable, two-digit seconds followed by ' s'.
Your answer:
5 h 44 min
